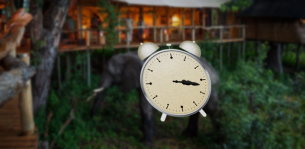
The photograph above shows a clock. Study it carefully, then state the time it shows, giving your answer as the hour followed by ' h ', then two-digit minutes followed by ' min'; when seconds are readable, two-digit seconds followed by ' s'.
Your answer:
3 h 17 min
